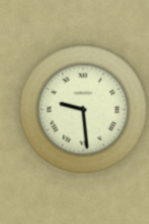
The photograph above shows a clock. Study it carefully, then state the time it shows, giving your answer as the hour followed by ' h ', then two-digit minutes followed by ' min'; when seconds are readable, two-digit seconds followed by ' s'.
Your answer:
9 h 29 min
